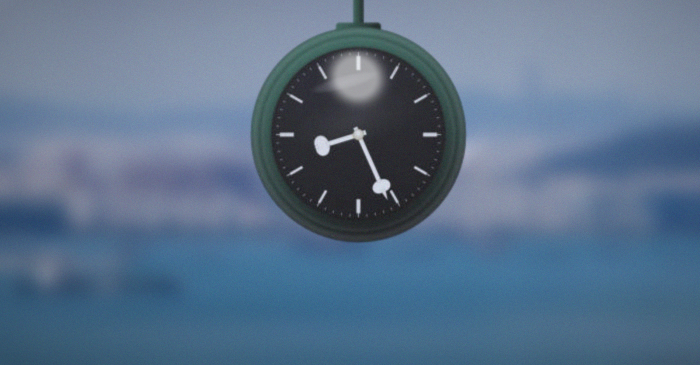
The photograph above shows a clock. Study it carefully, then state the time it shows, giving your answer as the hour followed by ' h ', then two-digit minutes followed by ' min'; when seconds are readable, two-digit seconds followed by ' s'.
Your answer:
8 h 26 min
